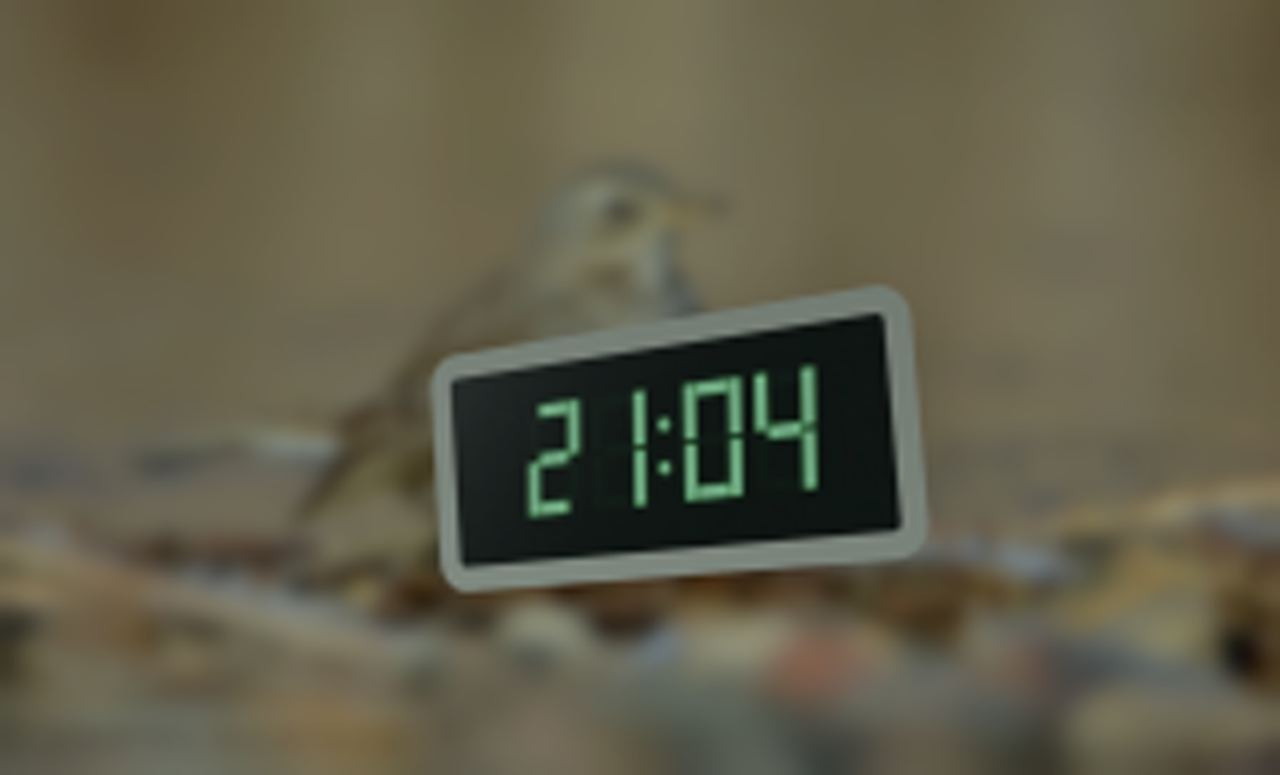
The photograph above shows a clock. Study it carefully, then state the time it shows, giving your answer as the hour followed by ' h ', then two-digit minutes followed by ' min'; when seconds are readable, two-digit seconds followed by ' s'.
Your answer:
21 h 04 min
